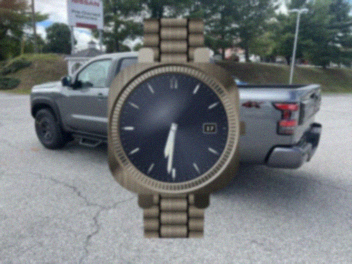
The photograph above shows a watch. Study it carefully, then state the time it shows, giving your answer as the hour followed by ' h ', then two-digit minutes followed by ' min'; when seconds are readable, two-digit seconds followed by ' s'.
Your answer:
6 h 31 min
